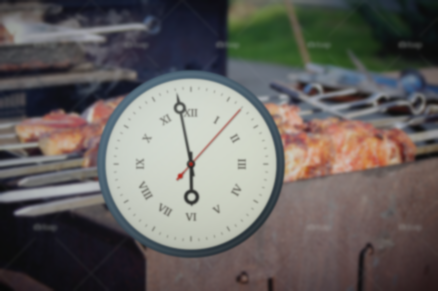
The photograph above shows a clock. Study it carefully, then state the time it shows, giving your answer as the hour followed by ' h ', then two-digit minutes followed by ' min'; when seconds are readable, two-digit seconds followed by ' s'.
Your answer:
5 h 58 min 07 s
